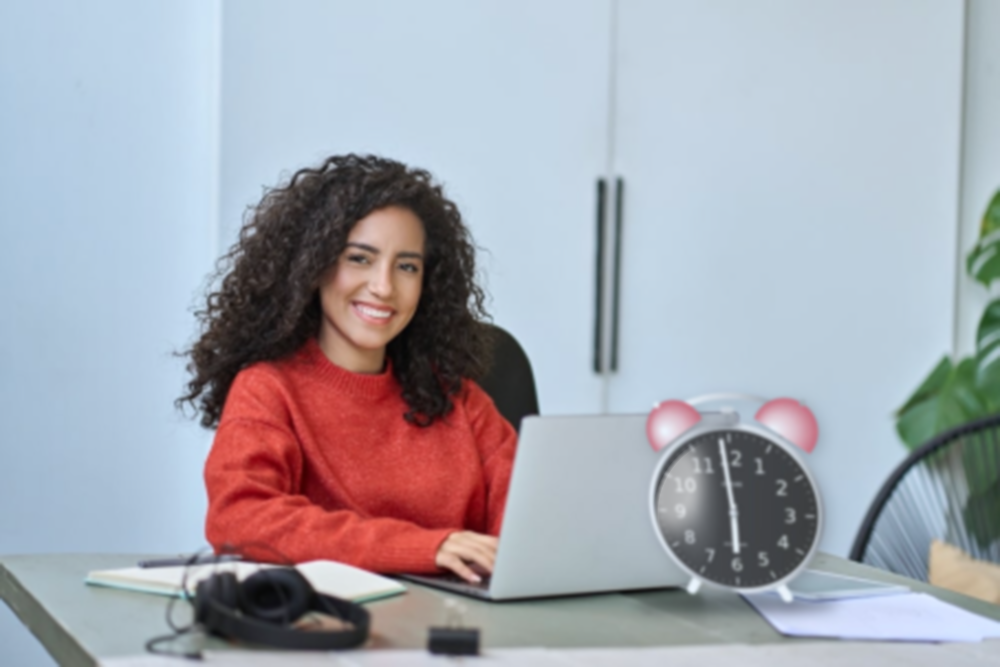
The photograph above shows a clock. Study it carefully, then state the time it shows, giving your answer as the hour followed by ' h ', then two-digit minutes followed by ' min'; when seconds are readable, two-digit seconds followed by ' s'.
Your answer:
5 h 59 min
